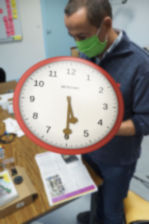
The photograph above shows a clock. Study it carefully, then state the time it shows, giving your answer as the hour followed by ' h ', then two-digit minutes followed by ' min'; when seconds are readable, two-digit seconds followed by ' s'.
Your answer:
5 h 30 min
